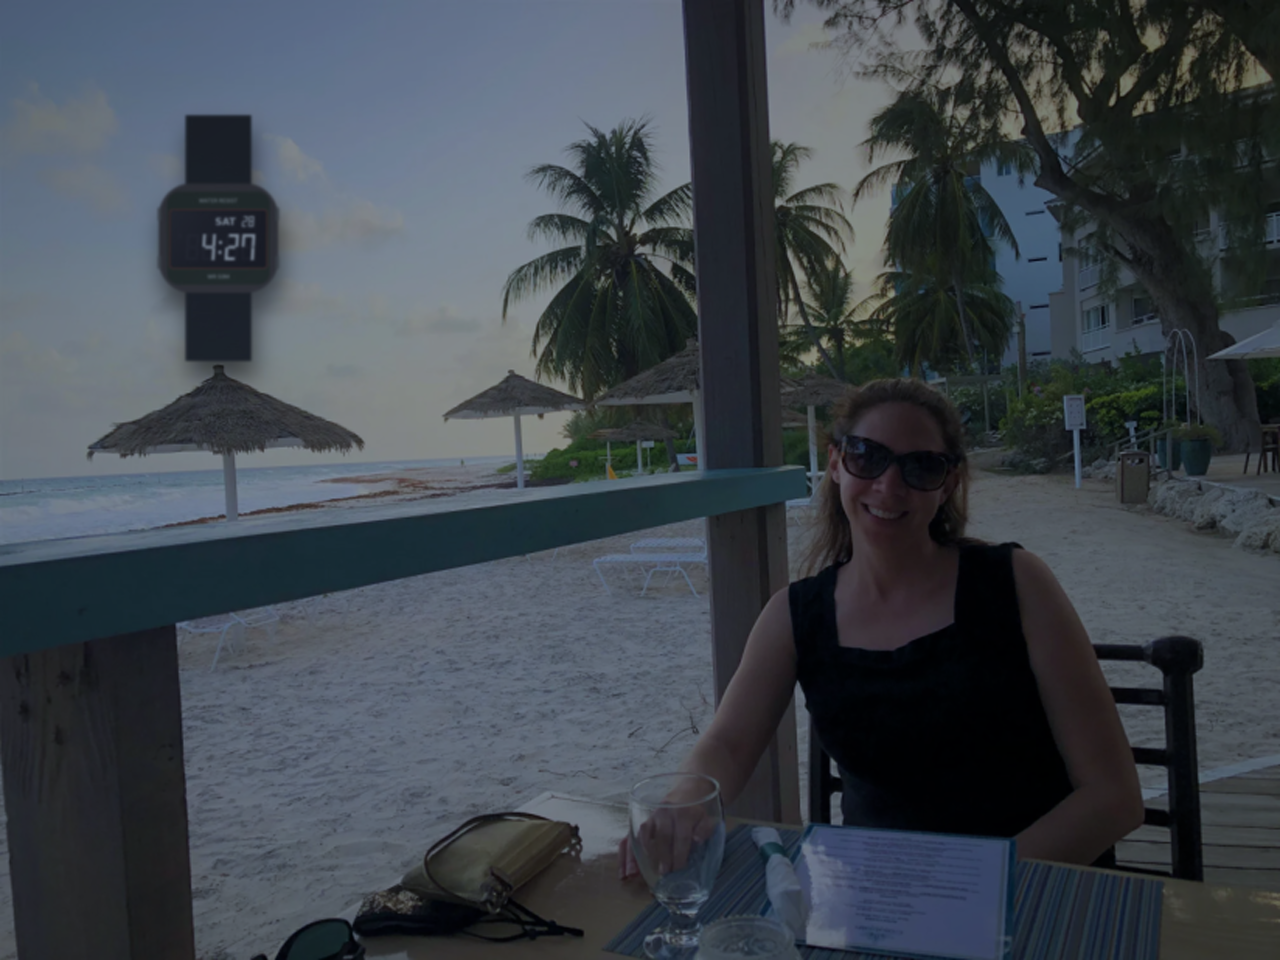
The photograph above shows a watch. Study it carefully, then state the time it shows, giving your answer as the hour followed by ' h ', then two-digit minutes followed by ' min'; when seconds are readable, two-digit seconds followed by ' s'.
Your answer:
4 h 27 min
